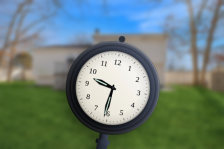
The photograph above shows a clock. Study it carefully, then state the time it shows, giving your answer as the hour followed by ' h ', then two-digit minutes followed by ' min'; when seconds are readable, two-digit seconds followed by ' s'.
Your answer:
9 h 31 min
